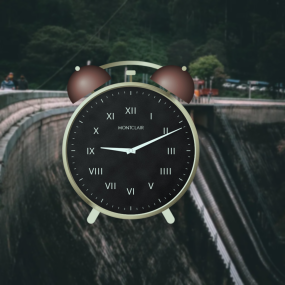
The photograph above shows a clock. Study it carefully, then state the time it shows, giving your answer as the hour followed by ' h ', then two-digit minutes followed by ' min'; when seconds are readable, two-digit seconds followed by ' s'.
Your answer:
9 h 11 min
